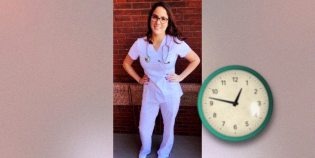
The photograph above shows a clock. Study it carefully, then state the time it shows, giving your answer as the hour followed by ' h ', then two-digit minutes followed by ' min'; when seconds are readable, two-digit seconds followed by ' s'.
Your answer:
12 h 47 min
